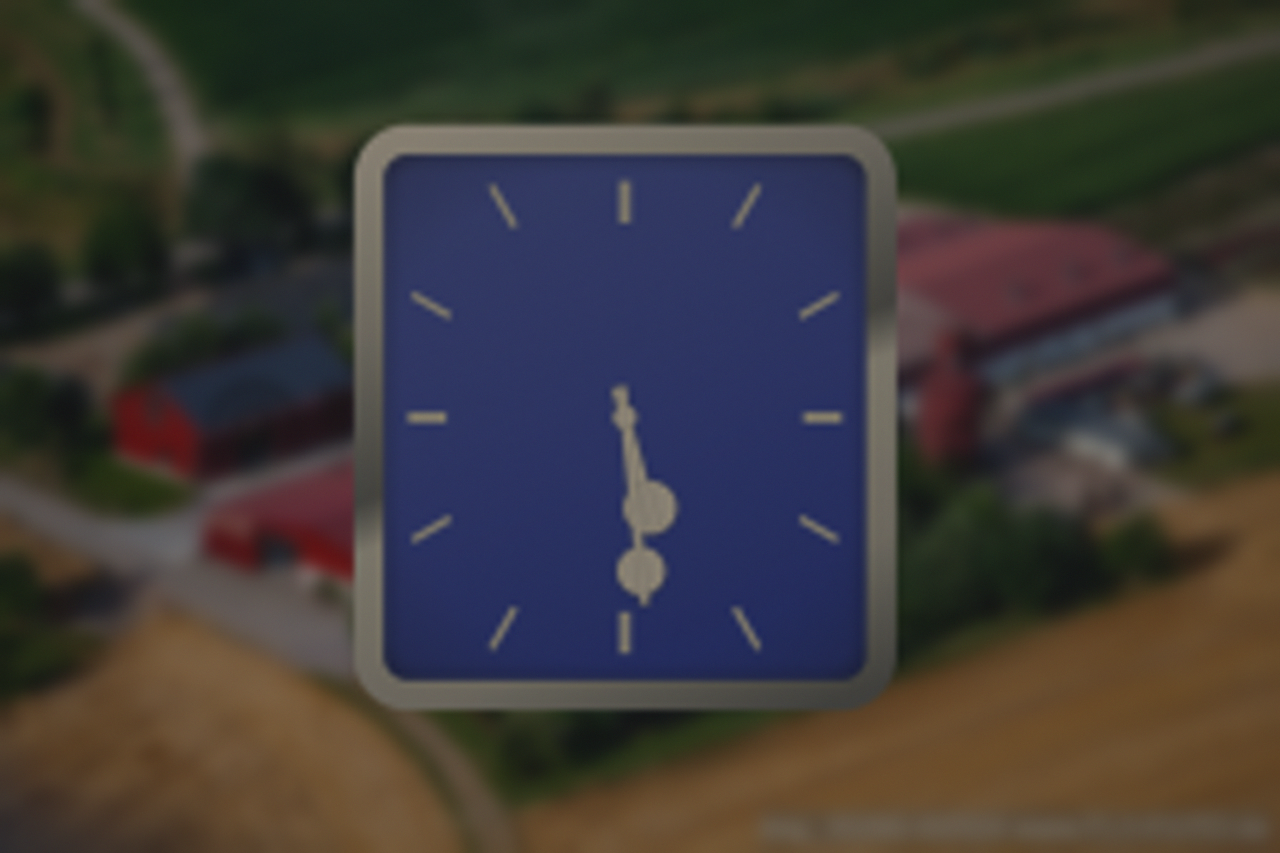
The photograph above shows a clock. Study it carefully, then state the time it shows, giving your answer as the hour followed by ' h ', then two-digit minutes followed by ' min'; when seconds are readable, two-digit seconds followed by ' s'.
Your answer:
5 h 29 min
